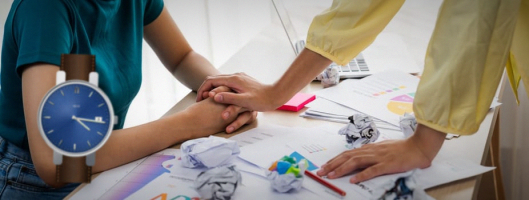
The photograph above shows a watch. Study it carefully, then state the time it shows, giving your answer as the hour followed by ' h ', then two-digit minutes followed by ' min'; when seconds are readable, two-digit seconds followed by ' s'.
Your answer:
4 h 16 min
